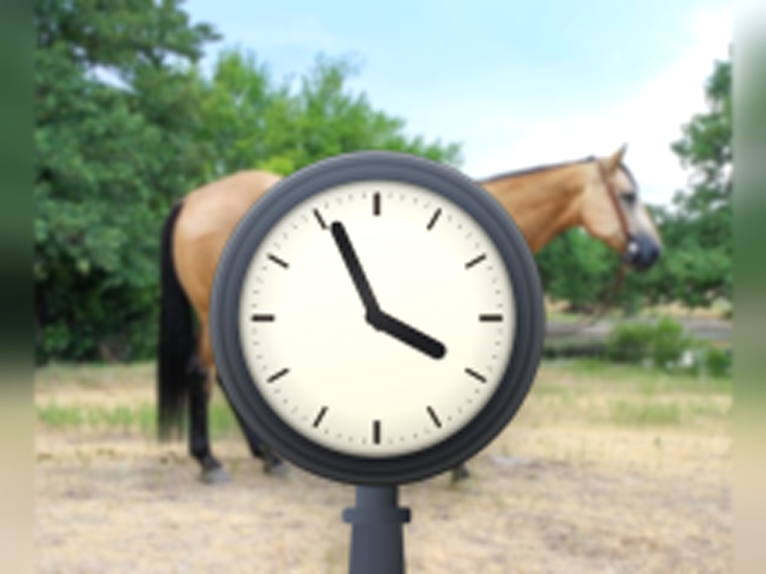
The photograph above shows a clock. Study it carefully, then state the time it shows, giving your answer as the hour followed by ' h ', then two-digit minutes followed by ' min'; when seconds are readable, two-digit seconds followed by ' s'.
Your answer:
3 h 56 min
